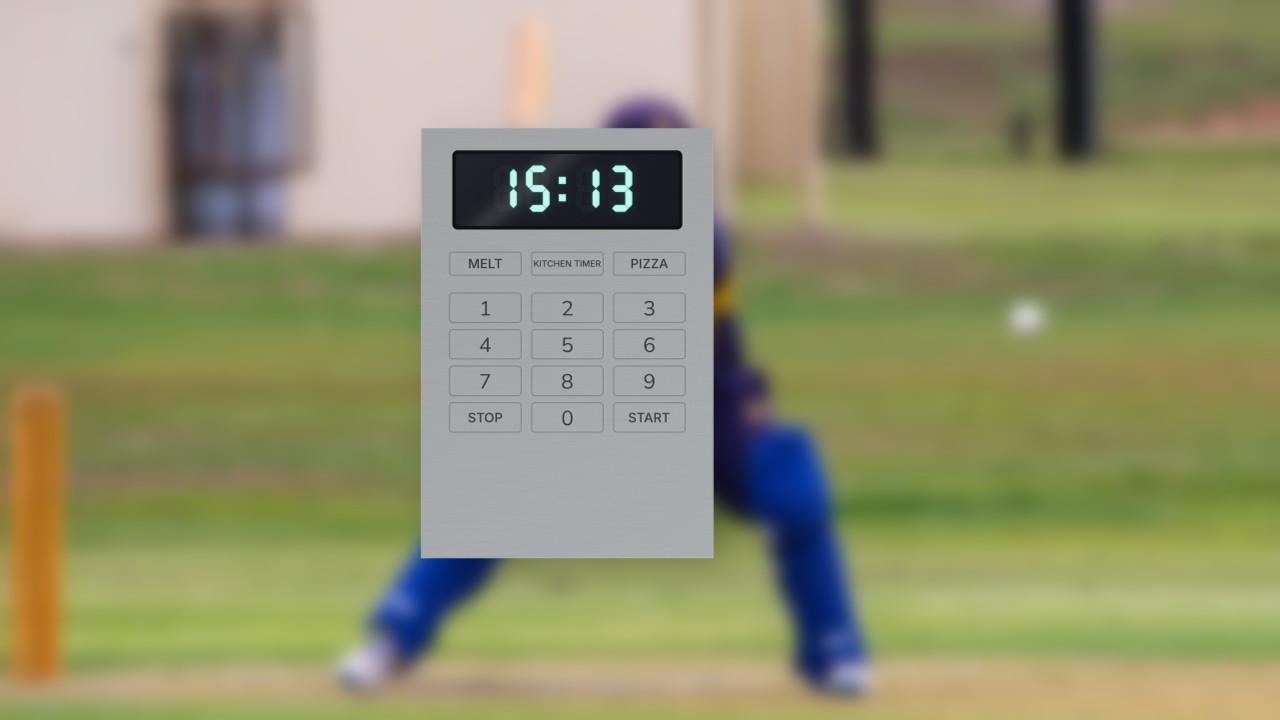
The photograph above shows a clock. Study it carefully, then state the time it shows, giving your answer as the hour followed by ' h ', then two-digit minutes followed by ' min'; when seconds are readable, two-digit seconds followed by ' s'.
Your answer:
15 h 13 min
